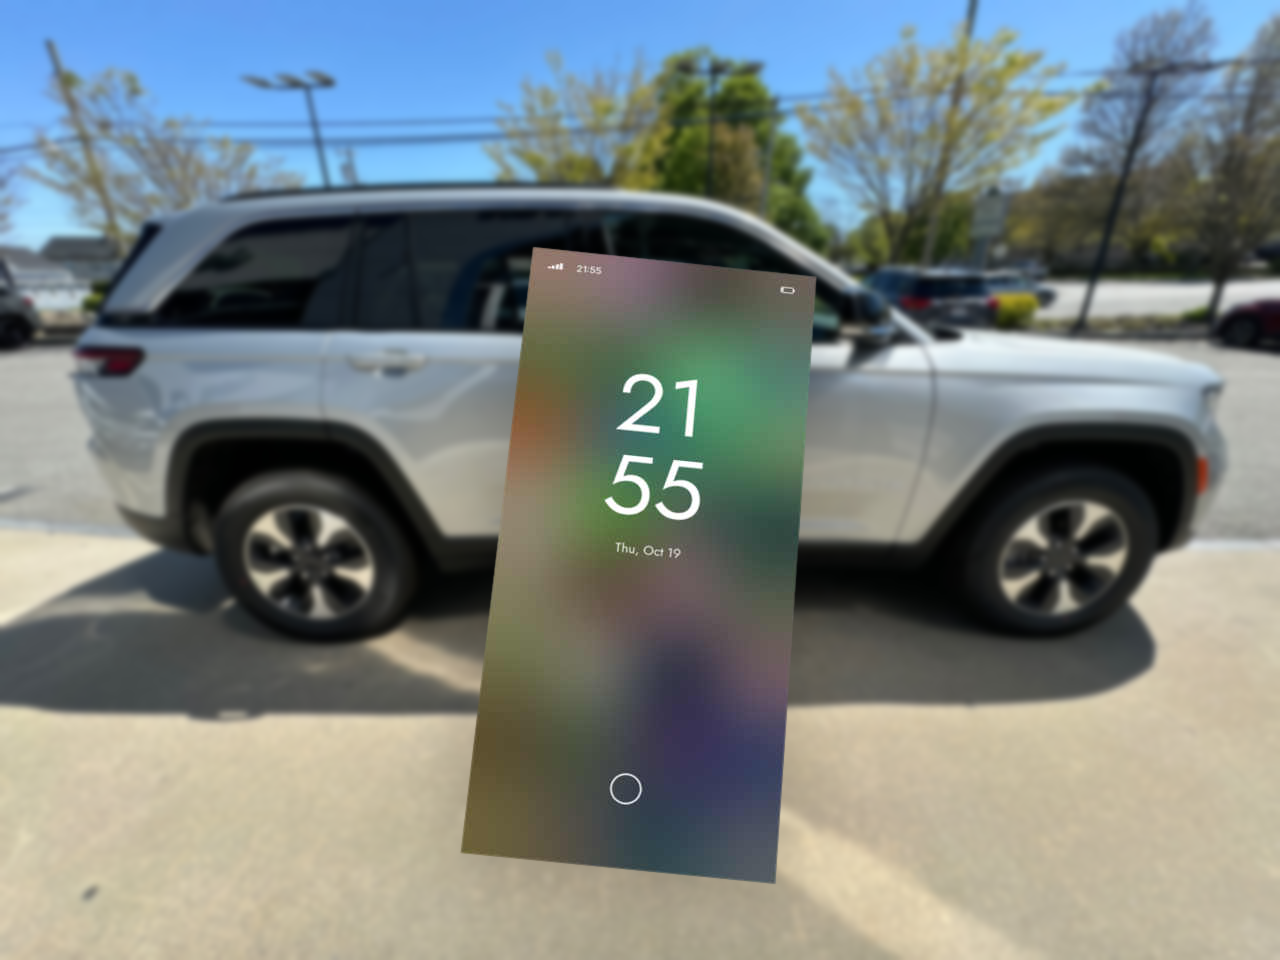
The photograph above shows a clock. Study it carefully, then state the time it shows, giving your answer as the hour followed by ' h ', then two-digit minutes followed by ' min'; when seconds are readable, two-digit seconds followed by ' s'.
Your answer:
21 h 55 min
